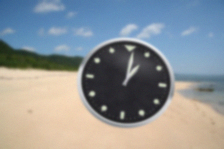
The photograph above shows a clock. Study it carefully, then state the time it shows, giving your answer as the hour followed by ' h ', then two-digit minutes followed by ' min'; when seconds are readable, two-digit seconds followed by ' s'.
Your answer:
1 h 01 min
